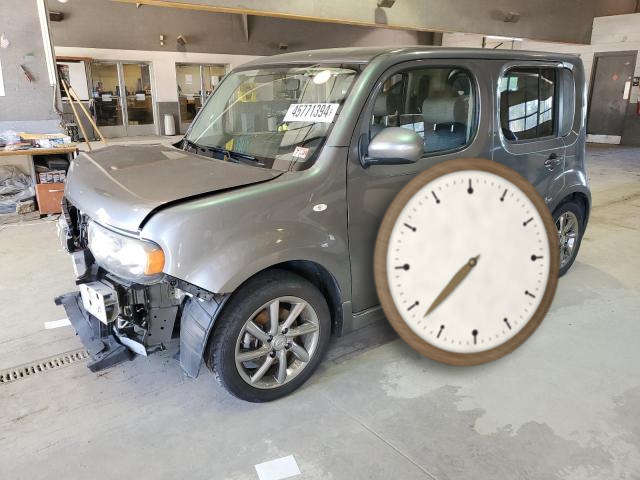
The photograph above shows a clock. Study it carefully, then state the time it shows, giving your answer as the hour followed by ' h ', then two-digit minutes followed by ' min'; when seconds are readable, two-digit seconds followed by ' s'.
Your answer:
7 h 38 min
